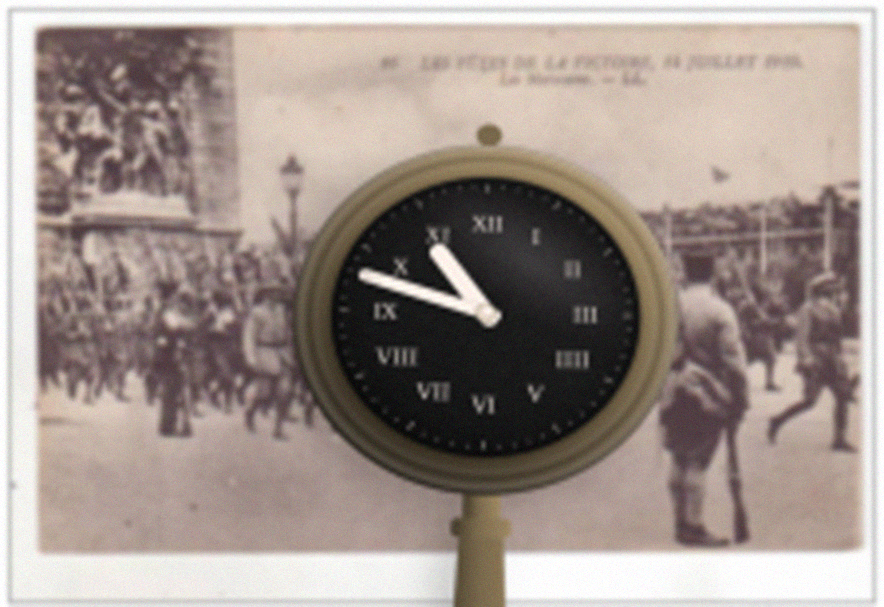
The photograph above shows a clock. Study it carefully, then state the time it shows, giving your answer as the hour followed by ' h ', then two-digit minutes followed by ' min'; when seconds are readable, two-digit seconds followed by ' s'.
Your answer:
10 h 48 min
